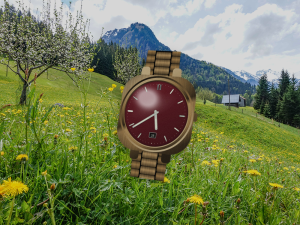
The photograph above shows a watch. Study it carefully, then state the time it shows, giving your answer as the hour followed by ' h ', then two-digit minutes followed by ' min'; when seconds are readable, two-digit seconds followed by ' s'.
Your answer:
5 h 39 min
